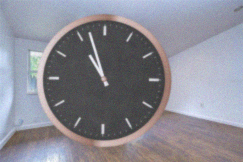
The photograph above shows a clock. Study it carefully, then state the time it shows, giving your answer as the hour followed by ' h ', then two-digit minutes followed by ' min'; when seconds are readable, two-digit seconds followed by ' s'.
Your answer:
10 h 57 min
